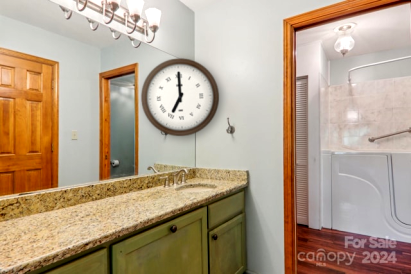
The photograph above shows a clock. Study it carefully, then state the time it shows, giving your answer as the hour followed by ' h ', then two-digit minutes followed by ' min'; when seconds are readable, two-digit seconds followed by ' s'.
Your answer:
7 h 00 min
